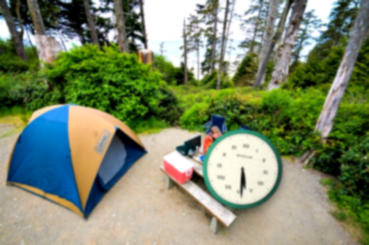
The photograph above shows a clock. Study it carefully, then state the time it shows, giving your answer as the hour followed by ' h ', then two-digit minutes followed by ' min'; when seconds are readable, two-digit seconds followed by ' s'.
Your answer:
5 h 29 min
